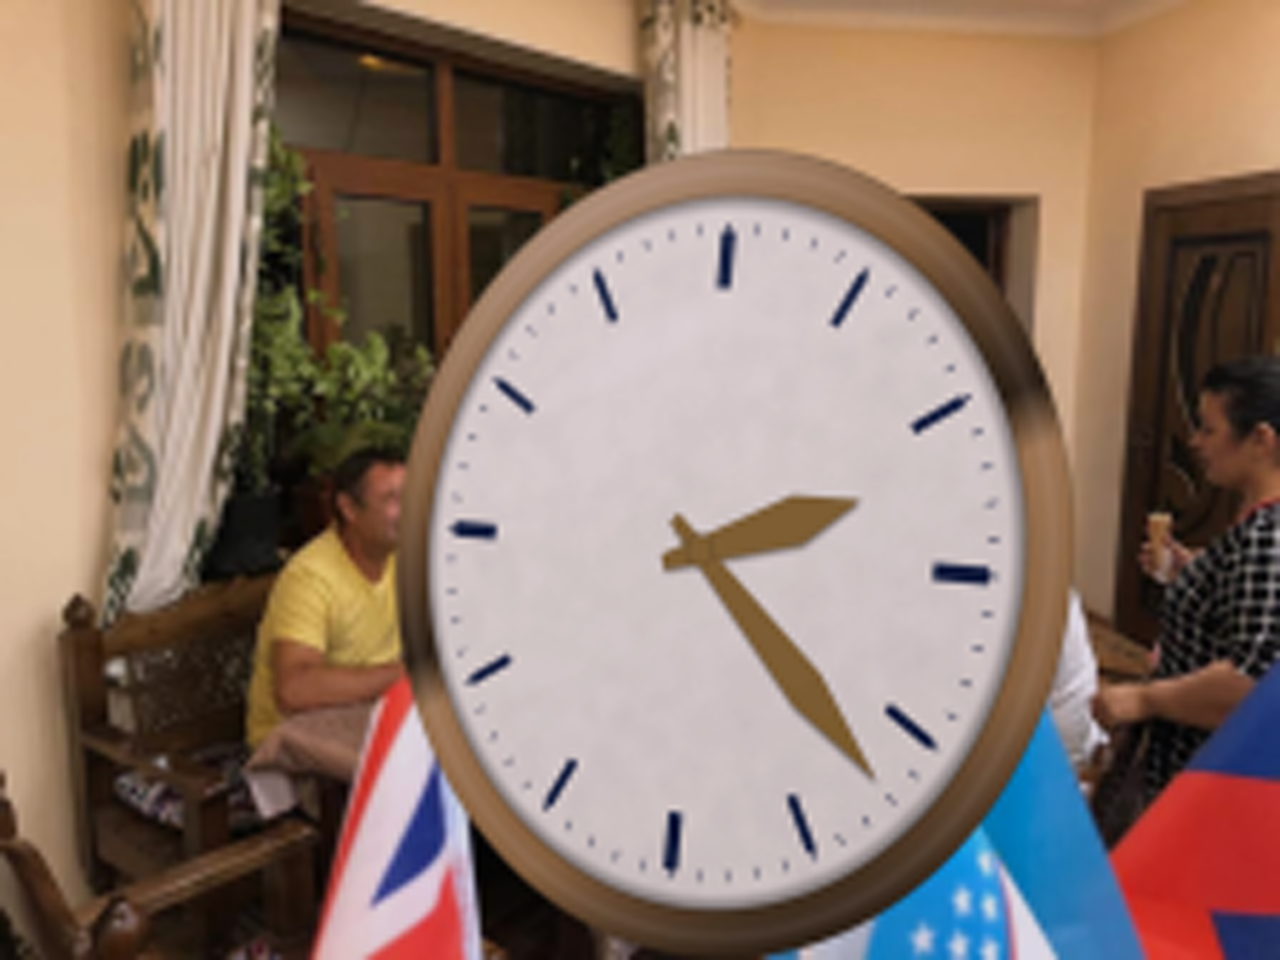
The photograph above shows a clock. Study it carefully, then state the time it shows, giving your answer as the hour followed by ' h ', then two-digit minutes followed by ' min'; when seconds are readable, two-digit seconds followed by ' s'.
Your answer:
2 h 22 min
